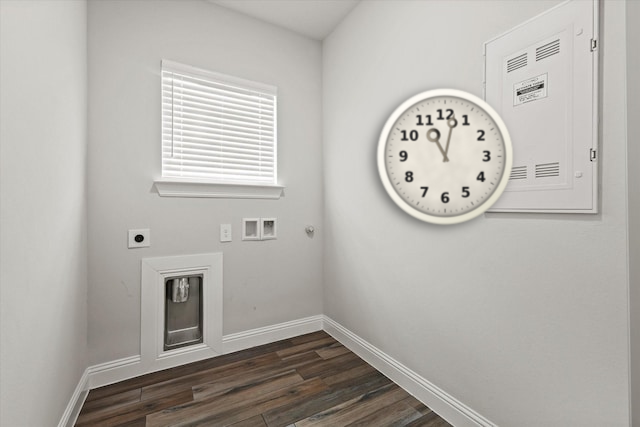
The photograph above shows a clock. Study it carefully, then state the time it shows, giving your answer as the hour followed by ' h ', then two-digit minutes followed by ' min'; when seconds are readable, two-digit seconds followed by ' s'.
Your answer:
11 h 02 min
